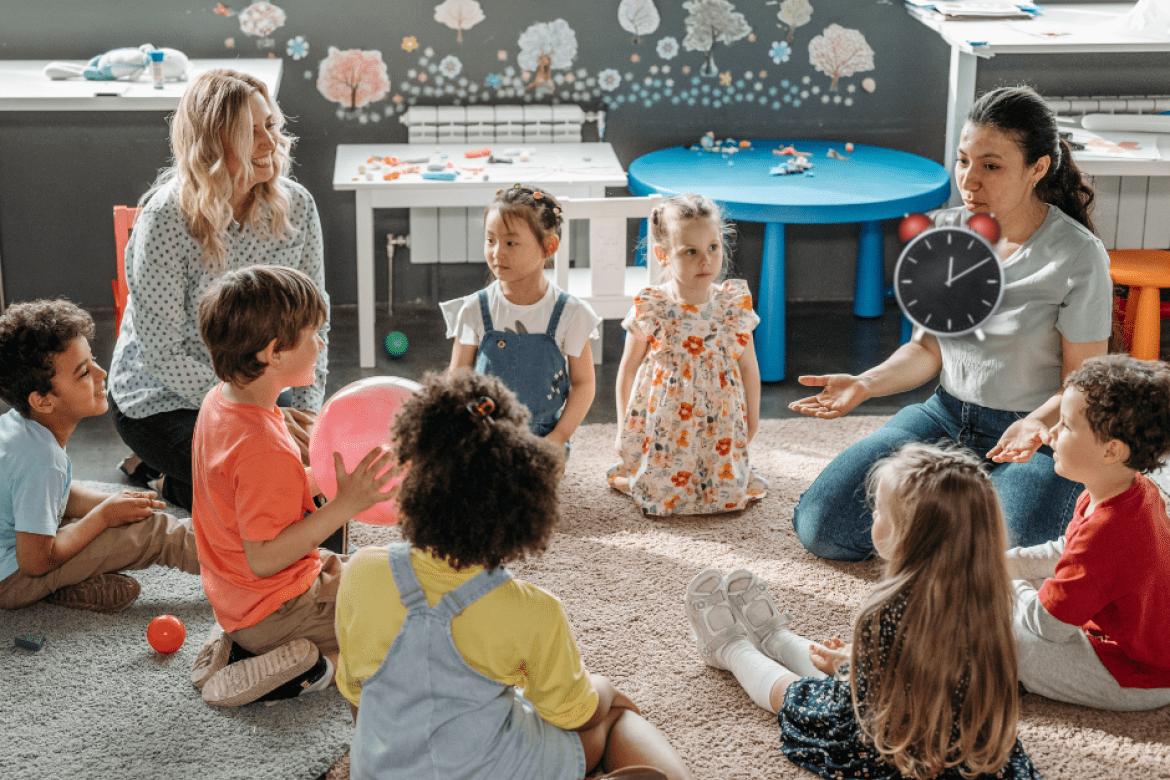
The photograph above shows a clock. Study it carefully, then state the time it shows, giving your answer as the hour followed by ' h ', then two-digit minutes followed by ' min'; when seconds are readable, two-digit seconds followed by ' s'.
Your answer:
12 h 10 min
